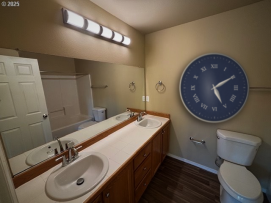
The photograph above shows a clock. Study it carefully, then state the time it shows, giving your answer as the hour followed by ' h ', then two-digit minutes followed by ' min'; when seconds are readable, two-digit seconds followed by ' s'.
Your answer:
5 h 10 min
